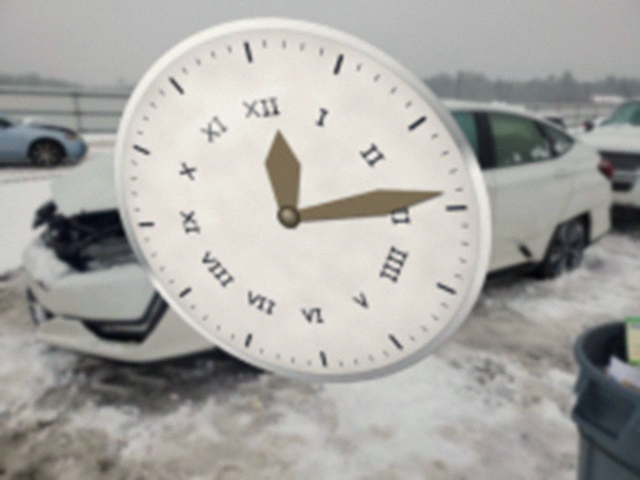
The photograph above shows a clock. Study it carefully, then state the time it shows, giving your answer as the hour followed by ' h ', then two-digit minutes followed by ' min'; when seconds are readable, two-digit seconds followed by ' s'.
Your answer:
12 h 14 min
